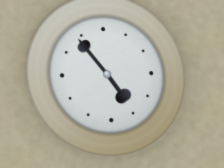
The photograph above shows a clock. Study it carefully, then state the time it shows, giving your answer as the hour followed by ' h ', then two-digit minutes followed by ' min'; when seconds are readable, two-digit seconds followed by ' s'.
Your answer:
4 h 54 min
